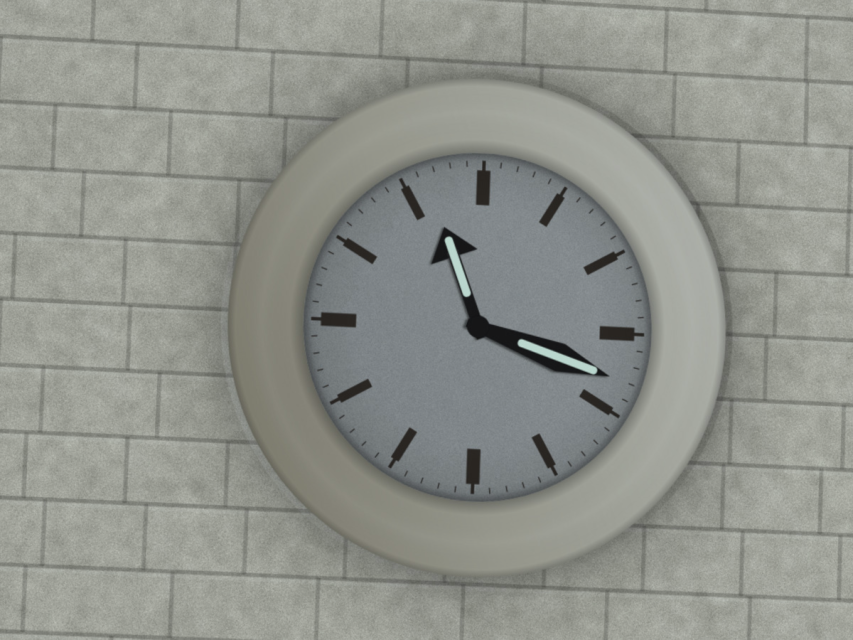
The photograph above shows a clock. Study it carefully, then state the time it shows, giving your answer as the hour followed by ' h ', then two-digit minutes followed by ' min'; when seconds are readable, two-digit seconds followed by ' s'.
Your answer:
11 h 18 min
